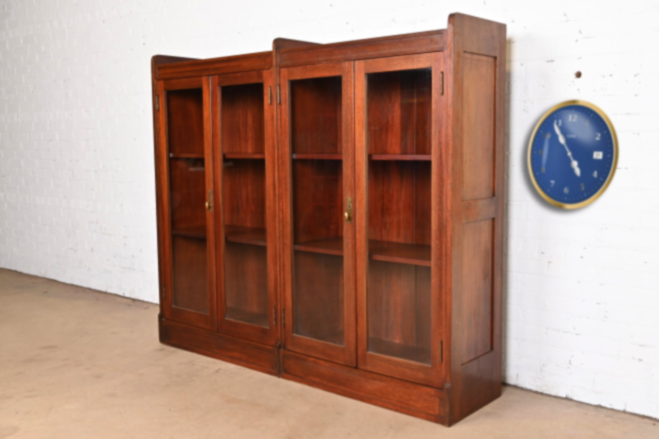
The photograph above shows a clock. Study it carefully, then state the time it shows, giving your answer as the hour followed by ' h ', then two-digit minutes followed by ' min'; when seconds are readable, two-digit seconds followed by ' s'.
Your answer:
4 h 54 min
